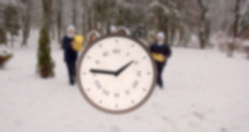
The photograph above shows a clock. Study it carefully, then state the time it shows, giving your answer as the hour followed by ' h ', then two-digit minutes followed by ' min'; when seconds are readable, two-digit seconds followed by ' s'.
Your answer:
1 h 46 min
